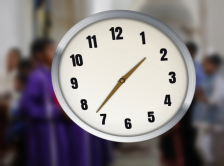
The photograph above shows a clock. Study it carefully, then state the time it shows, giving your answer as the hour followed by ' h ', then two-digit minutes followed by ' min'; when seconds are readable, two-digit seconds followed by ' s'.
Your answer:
1 h 37 min
